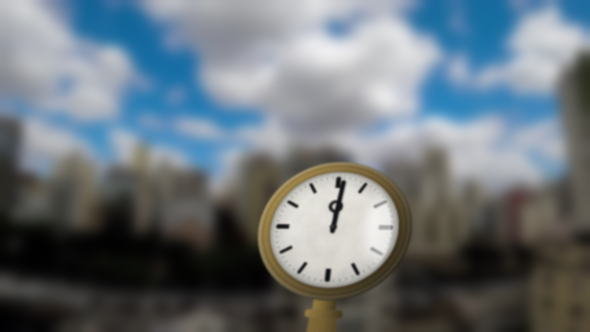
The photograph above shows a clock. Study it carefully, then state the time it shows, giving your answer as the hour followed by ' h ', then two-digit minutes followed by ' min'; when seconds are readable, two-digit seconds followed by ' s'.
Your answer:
12 h 01 min
